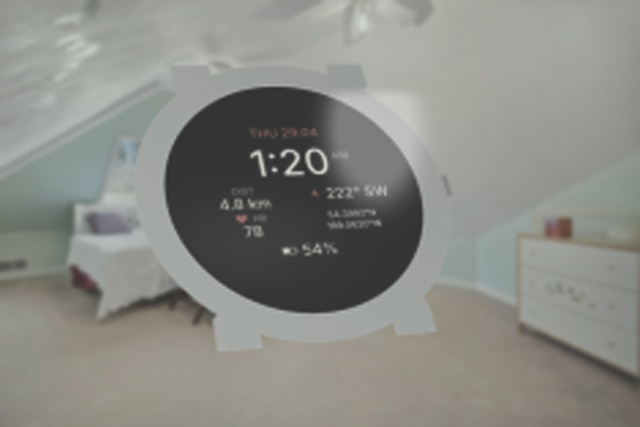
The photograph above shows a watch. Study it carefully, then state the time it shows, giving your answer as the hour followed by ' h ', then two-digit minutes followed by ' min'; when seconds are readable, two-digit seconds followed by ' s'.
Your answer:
1 h 20 min
